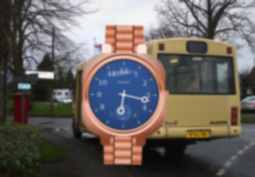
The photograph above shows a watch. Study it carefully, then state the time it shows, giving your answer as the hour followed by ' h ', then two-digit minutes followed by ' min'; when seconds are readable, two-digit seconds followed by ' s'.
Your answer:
6 h 17 min
